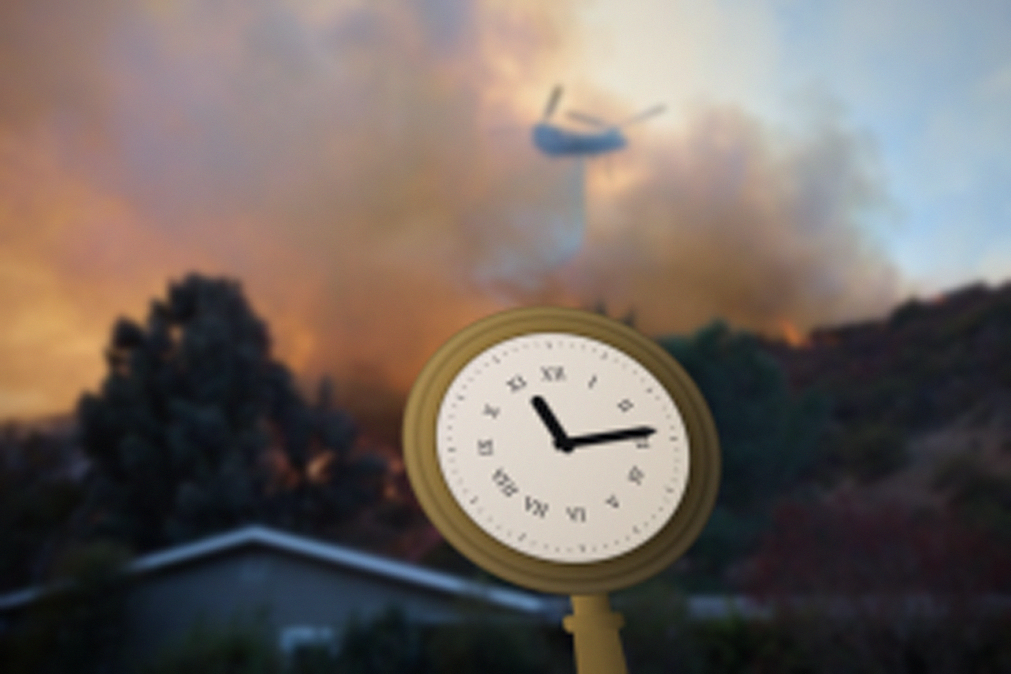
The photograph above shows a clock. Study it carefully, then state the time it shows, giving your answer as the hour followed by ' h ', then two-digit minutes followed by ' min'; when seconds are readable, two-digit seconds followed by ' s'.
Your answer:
11 h 14 min
